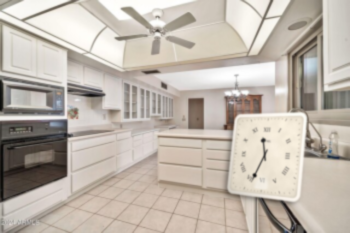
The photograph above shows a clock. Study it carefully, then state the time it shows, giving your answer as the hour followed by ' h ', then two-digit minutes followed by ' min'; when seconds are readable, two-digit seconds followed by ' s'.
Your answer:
11 h 34 min
